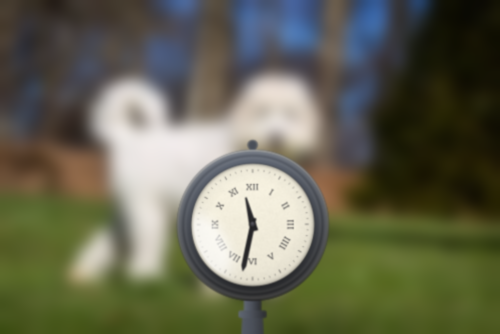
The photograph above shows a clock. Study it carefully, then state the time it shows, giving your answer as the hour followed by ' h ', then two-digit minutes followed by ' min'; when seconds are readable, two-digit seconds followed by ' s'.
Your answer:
11 h 32 min
